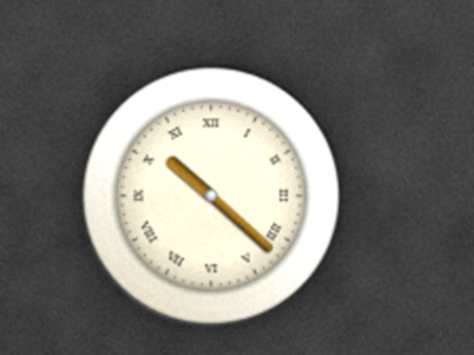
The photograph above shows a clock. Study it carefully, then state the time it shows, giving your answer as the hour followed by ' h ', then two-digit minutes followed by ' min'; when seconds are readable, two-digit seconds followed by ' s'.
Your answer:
10 h 22 min
